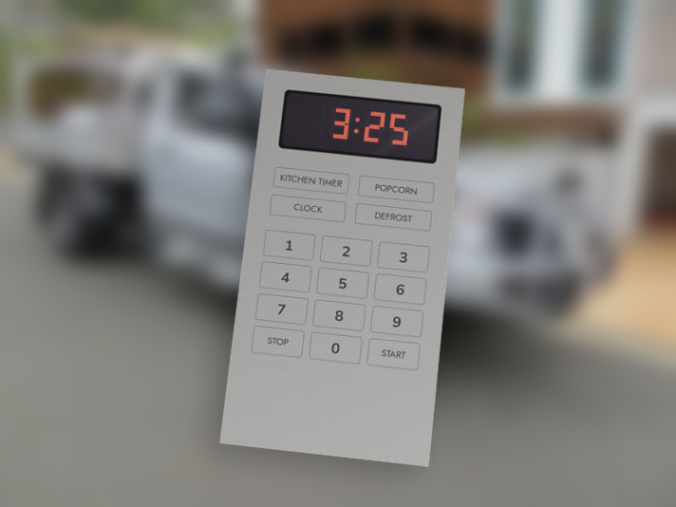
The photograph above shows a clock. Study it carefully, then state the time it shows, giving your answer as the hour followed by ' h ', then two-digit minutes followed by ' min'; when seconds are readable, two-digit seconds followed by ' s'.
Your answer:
3 h 25 min
